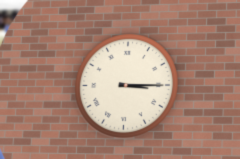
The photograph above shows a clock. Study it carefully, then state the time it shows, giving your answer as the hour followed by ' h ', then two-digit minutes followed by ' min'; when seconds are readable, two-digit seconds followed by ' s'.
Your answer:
3 h 15 min
